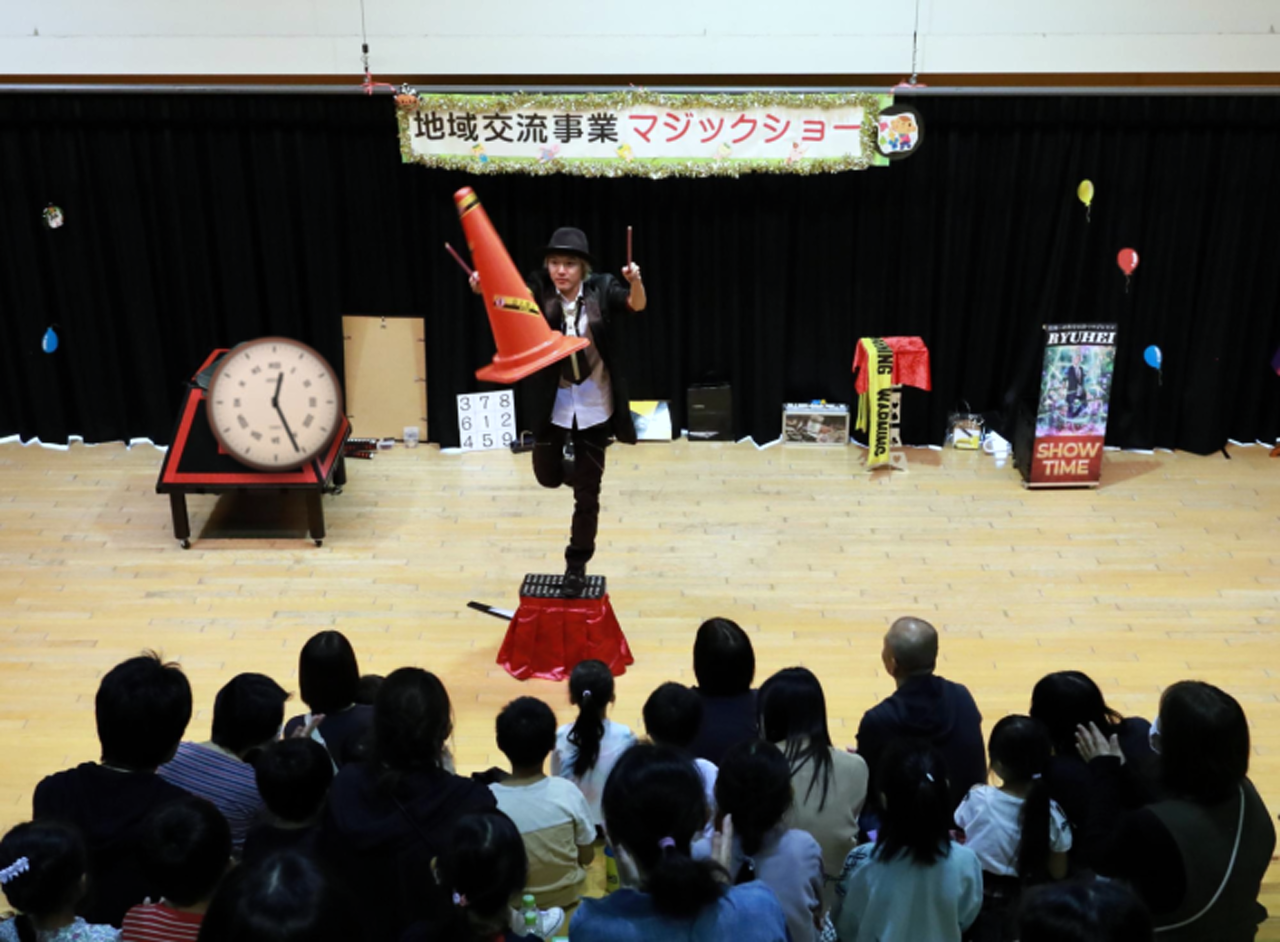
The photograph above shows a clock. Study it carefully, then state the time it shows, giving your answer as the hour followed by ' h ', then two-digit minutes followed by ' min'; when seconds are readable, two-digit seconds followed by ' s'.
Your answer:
12 h 26 min
